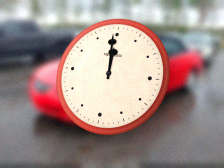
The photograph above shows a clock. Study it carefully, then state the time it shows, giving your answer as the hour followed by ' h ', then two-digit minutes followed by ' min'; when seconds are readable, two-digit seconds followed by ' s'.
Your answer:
11 h 59 min
